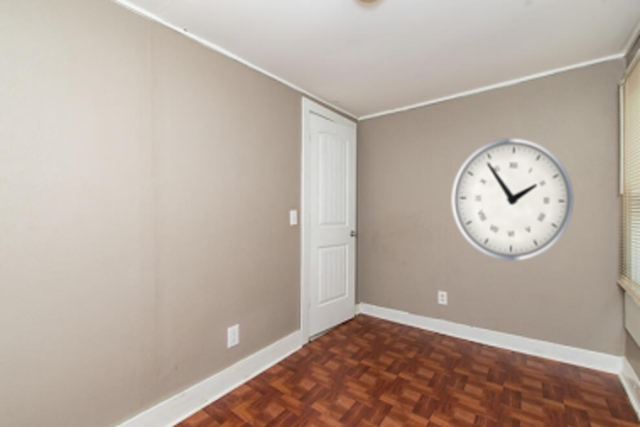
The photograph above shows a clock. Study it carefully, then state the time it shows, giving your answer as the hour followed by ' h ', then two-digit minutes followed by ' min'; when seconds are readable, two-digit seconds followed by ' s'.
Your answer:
1 h 54 min
